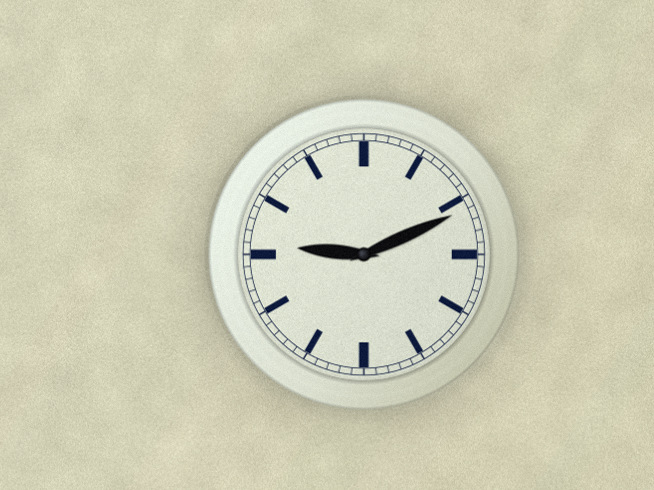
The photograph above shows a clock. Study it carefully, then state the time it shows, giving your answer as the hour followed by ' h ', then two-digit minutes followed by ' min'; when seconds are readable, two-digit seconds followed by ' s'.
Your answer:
9 h 11 min
